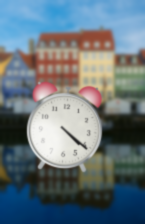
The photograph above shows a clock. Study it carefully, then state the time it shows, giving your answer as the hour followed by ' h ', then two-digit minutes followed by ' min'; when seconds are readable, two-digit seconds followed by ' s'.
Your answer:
4 h 21 min
